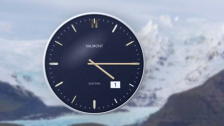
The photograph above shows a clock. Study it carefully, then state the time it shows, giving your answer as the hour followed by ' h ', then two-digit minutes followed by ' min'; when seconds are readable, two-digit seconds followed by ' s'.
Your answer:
4 h 15 min
